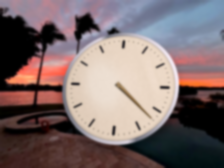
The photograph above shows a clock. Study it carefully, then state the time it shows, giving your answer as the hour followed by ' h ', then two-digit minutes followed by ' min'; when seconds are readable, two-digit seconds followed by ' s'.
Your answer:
4 h 22 min
